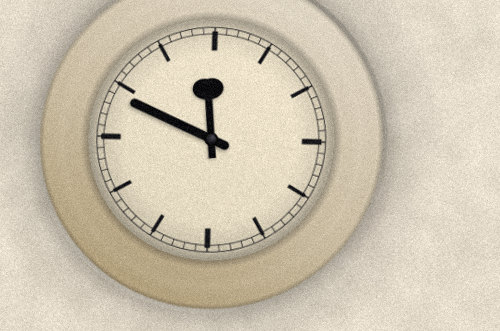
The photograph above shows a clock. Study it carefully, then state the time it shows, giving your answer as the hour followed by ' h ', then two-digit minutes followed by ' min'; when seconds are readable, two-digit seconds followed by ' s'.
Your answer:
11 h 49 min
